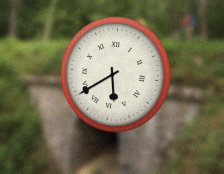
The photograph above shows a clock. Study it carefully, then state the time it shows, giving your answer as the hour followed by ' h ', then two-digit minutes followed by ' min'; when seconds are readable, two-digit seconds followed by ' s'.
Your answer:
5 h 39 min
